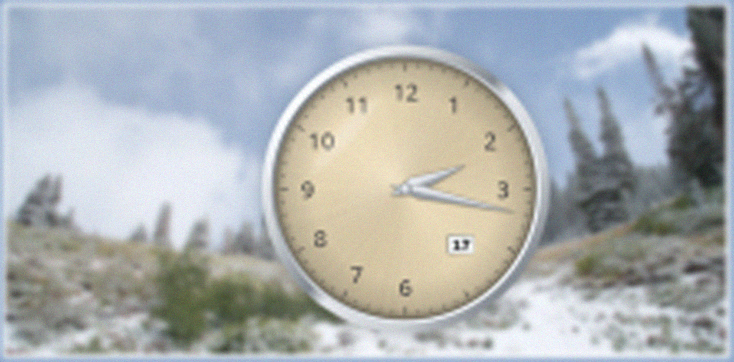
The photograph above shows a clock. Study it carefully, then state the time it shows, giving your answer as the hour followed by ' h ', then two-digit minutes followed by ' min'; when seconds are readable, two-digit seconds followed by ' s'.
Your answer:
2 h 17 min
